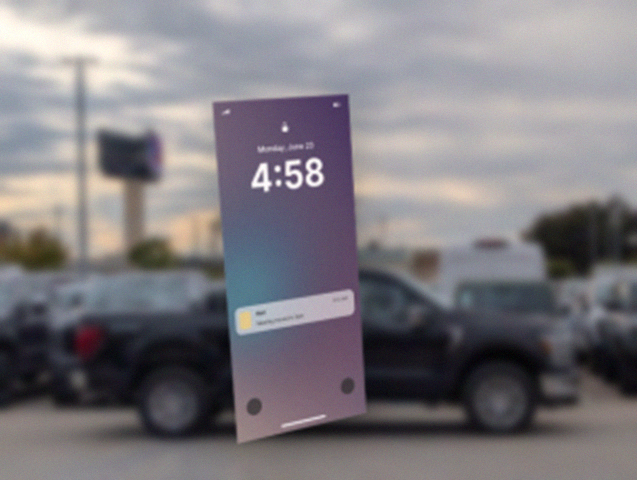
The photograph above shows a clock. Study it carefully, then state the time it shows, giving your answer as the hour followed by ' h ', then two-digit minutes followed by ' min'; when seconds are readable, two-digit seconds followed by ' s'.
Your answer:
4 h 58 min
